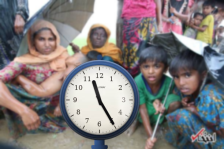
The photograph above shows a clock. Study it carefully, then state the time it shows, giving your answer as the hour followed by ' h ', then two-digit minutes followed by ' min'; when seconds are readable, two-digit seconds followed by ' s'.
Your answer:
11 h 25 min
